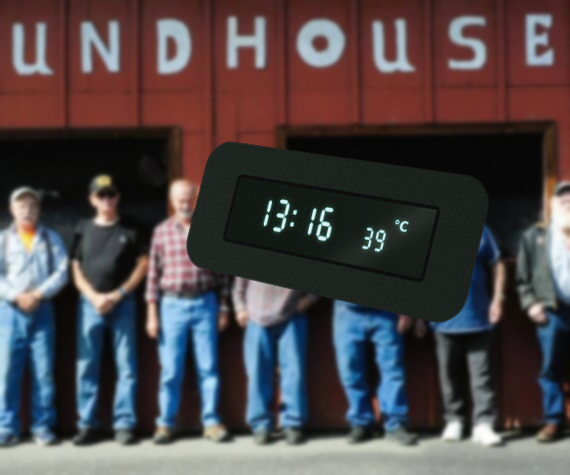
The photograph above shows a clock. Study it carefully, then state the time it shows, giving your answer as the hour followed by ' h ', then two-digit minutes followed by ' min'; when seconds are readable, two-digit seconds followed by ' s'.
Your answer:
13 h 16 min
